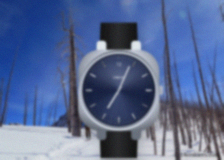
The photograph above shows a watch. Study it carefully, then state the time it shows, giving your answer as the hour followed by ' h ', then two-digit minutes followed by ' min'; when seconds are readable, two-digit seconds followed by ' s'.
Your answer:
7 h 04 min
